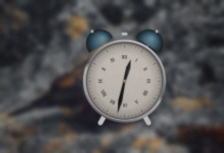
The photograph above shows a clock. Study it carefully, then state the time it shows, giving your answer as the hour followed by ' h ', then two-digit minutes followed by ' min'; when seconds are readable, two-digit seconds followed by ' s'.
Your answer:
12 h 32 min
